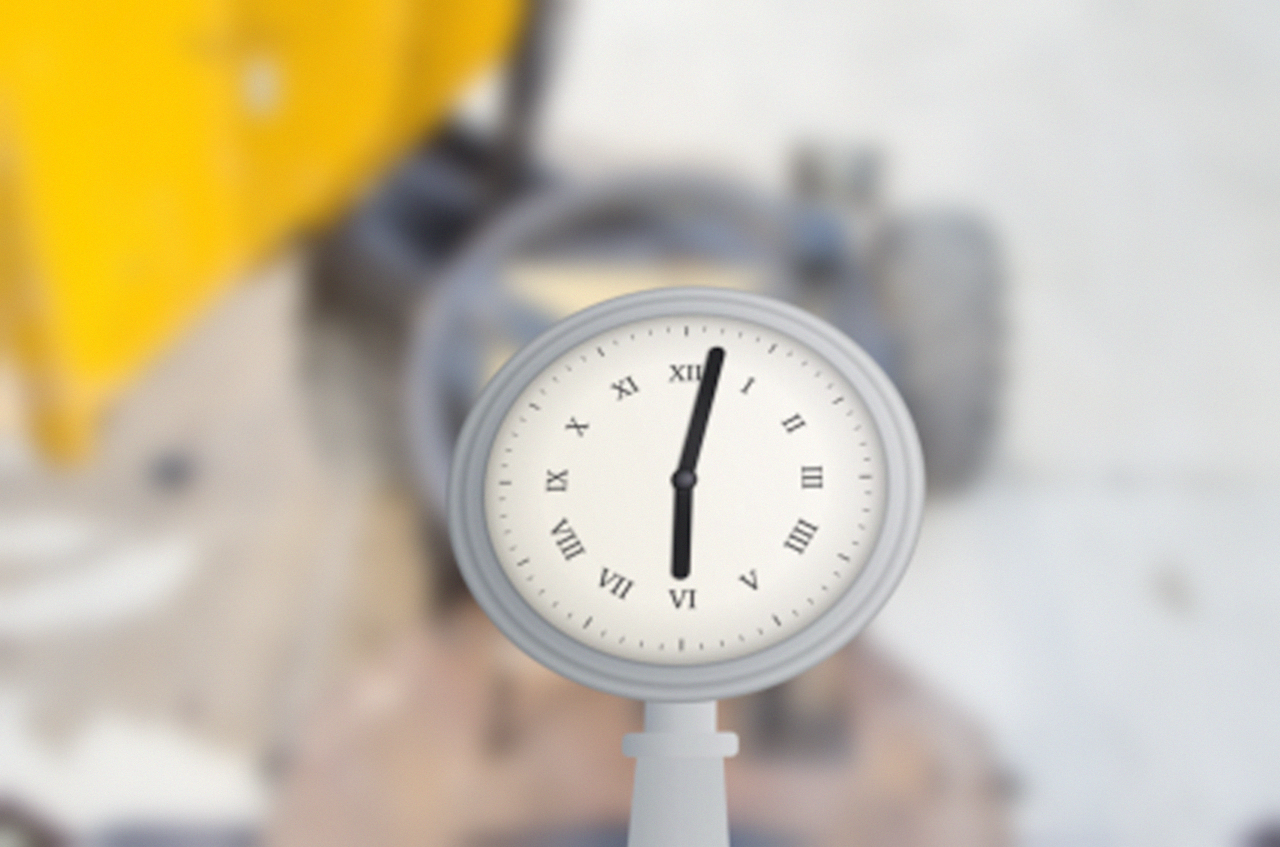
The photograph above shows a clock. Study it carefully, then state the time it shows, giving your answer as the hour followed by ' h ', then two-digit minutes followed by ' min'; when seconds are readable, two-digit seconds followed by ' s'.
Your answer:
6 h 02 min
